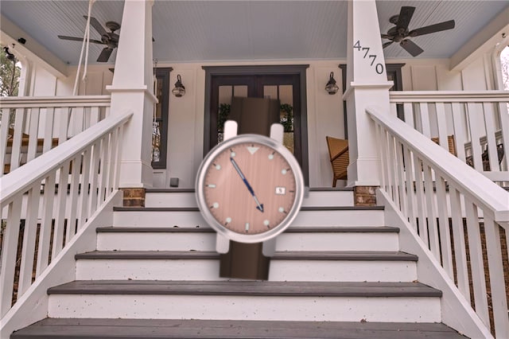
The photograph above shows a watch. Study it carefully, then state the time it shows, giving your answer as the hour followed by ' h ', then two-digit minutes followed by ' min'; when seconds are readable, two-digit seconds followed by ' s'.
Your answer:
4 h 54 min
